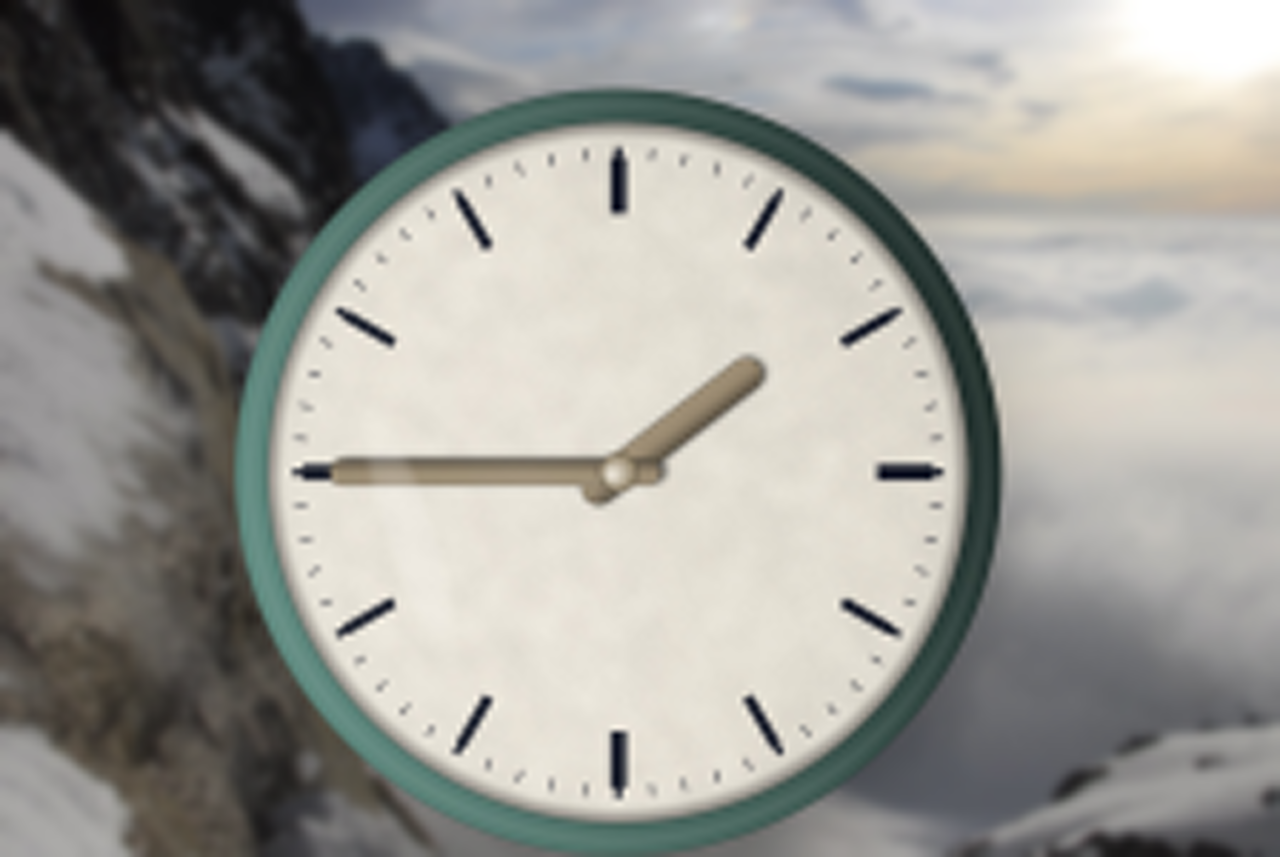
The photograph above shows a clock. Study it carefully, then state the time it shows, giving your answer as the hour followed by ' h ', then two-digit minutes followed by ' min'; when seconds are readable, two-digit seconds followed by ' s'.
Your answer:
1 h 45 min
